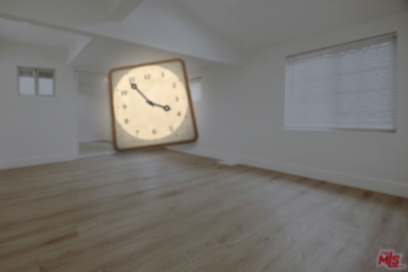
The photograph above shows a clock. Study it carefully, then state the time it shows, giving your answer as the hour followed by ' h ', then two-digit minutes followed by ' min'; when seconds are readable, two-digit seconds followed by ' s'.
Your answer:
3 h 54 min
